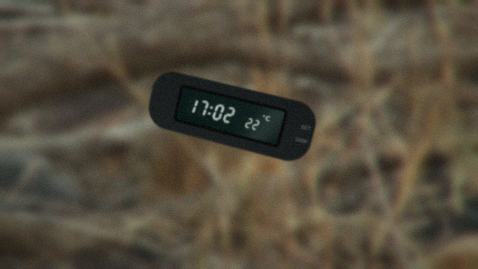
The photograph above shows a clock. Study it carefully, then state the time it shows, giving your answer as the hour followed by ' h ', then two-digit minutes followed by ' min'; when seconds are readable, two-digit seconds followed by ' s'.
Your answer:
17 h 02 min
